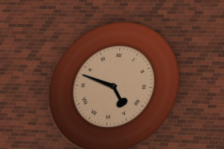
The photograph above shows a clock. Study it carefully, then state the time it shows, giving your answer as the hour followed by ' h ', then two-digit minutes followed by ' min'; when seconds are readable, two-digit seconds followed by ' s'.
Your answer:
4 h 48 min
